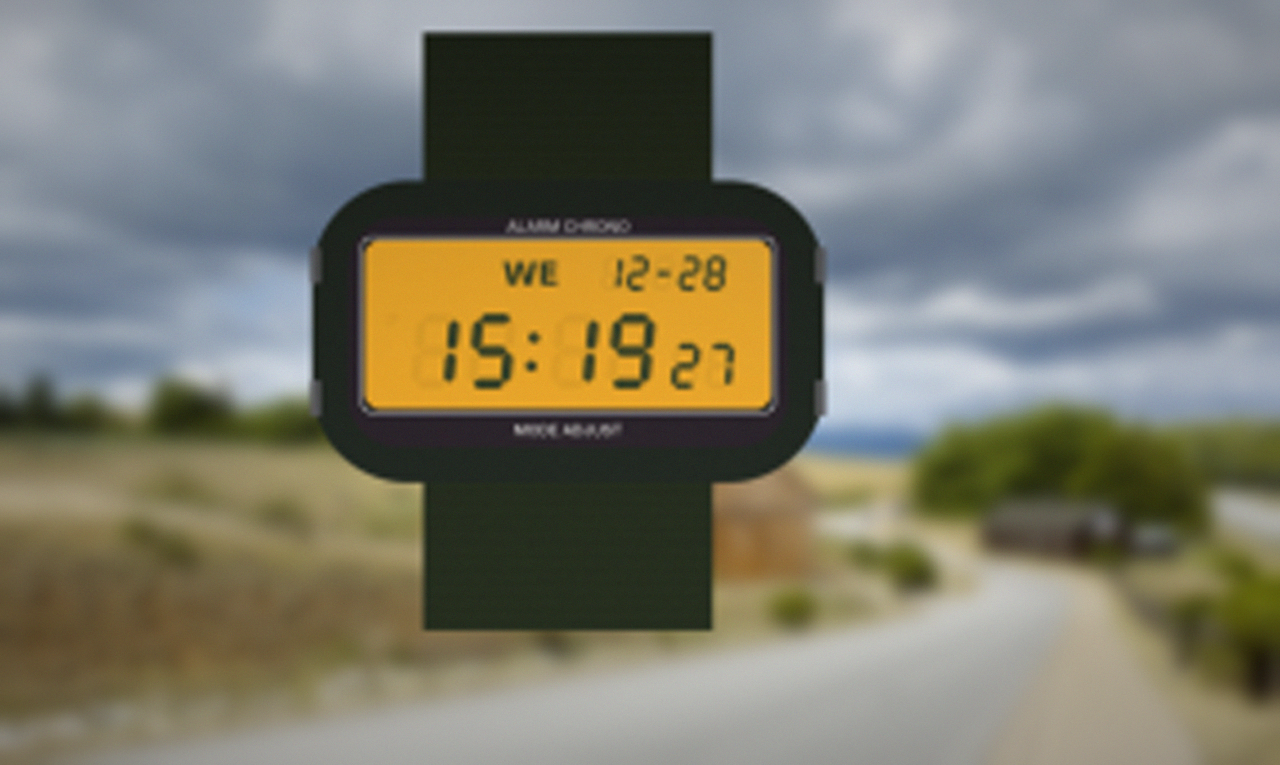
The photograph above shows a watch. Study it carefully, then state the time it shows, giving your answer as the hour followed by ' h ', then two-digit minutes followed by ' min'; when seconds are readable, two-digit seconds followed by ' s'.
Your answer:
15 h 19 min 27 s
